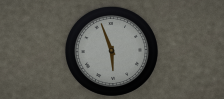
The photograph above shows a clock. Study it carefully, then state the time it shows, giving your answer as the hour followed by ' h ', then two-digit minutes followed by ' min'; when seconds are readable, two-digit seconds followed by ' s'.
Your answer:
5 h 57 min
